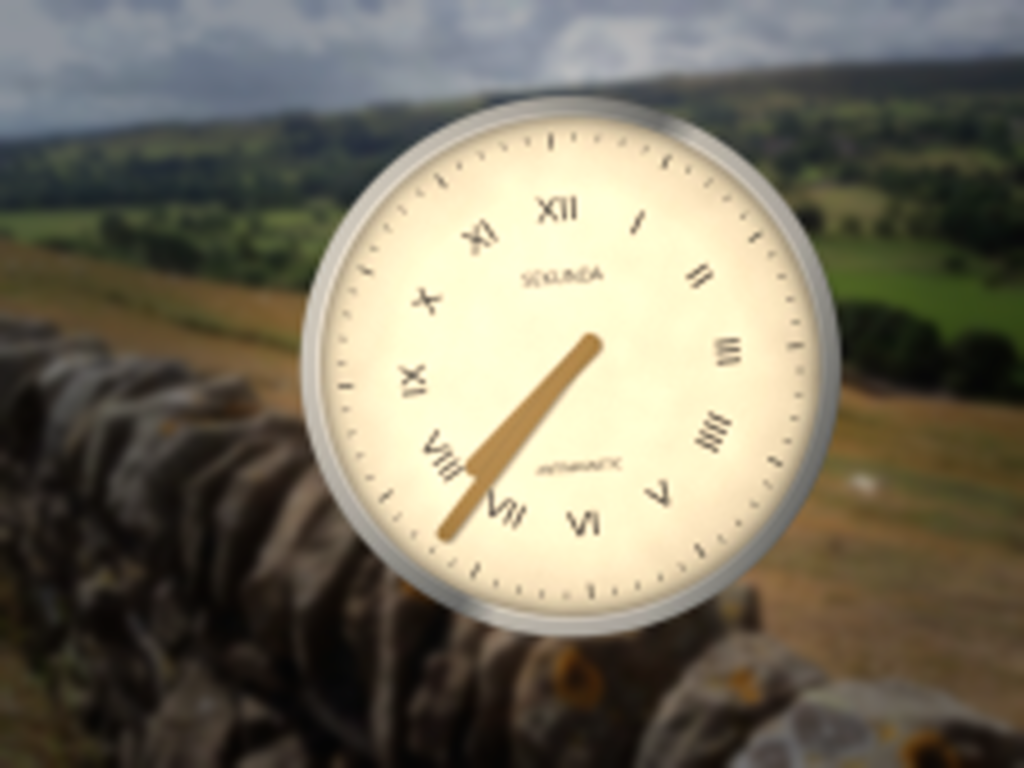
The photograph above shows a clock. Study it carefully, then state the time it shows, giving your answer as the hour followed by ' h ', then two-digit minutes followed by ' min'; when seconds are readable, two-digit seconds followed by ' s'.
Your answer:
7 h 37 min
